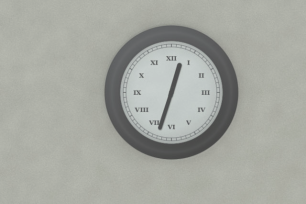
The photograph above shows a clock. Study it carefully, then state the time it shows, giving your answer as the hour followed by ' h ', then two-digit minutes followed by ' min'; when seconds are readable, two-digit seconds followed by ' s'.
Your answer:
12 h 33 min
